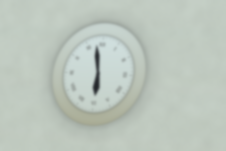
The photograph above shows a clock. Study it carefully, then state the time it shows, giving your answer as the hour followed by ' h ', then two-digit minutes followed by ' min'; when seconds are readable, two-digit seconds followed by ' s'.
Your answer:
5 h 58 min
